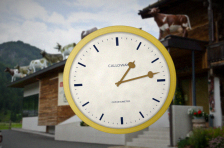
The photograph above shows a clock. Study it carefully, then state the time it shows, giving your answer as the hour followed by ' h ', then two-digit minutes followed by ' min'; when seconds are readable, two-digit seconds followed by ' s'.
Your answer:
1 h 13 min
